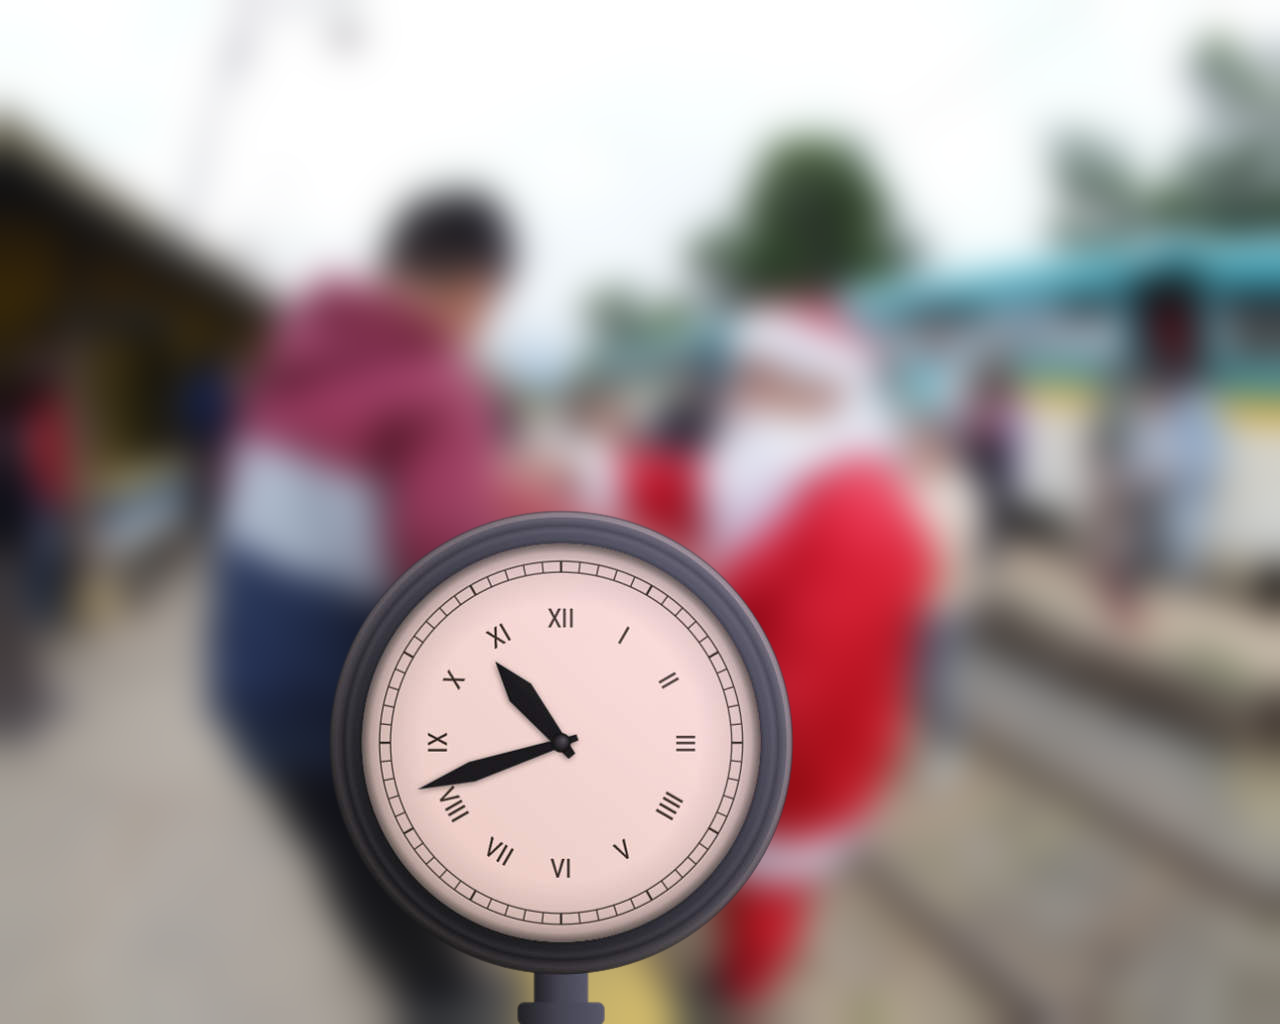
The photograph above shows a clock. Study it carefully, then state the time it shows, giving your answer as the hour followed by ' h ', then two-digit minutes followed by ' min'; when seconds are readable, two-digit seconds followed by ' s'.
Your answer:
10 h 42 min
